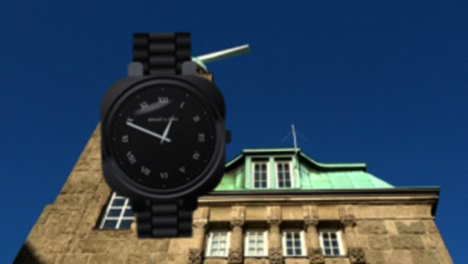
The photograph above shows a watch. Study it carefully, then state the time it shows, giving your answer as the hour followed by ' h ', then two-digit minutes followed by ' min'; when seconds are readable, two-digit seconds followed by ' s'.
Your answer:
12 h 49 min
